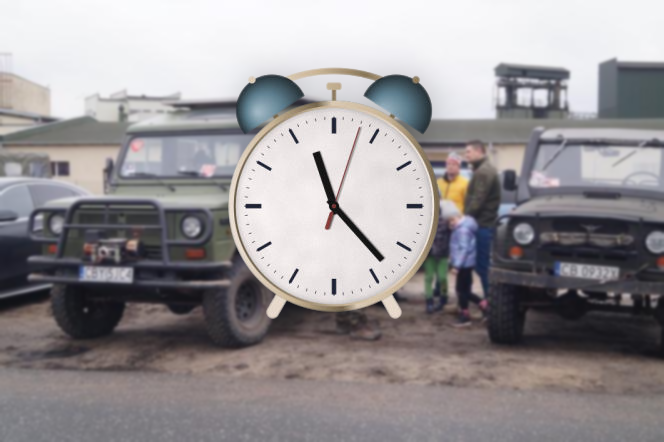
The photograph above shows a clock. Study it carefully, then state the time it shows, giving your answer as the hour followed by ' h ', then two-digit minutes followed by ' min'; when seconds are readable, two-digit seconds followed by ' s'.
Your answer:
11 h 23 min 03 s
